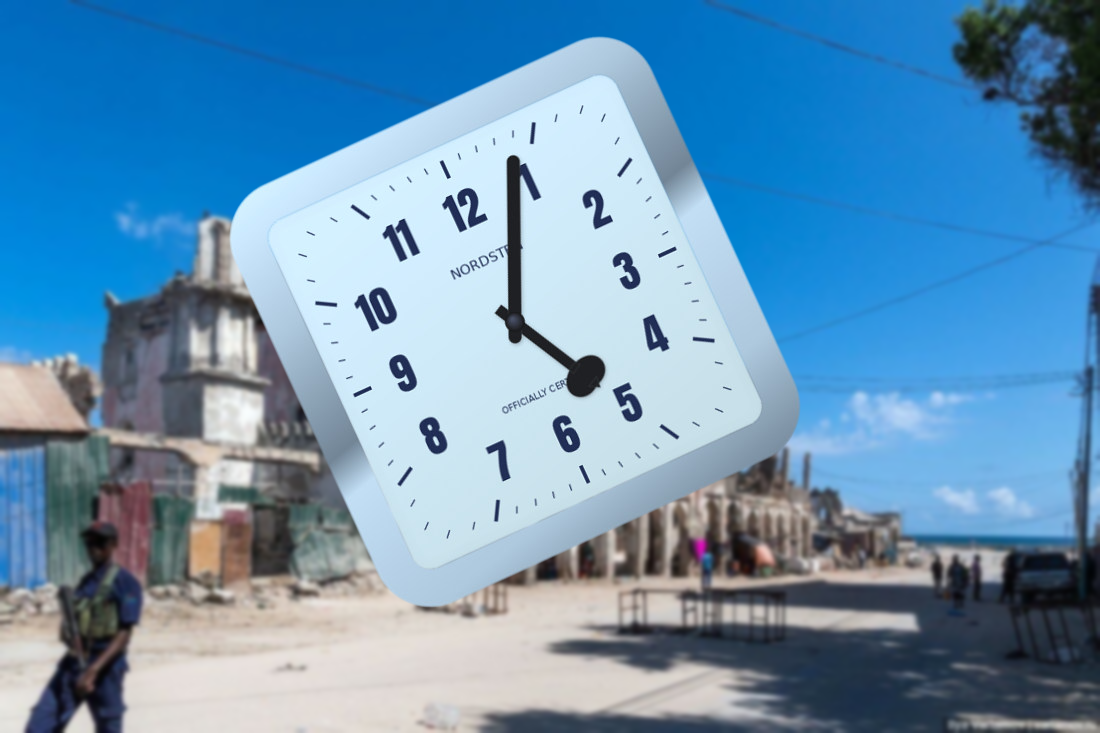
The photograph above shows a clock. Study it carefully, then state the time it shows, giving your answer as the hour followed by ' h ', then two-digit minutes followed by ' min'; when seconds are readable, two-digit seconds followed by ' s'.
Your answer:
5 h 04 min
